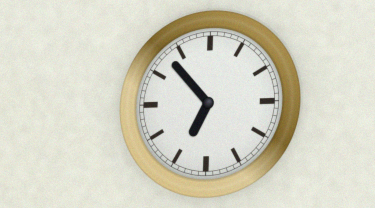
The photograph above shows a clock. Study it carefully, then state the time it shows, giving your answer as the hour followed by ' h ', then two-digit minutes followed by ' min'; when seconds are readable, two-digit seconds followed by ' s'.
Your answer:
6 h 53 min
